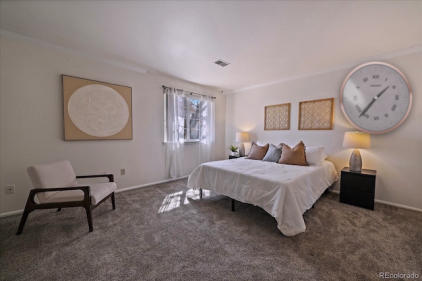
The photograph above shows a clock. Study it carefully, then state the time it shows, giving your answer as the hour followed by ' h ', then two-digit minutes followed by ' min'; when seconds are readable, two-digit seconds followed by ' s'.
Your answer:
1 h 37 min
